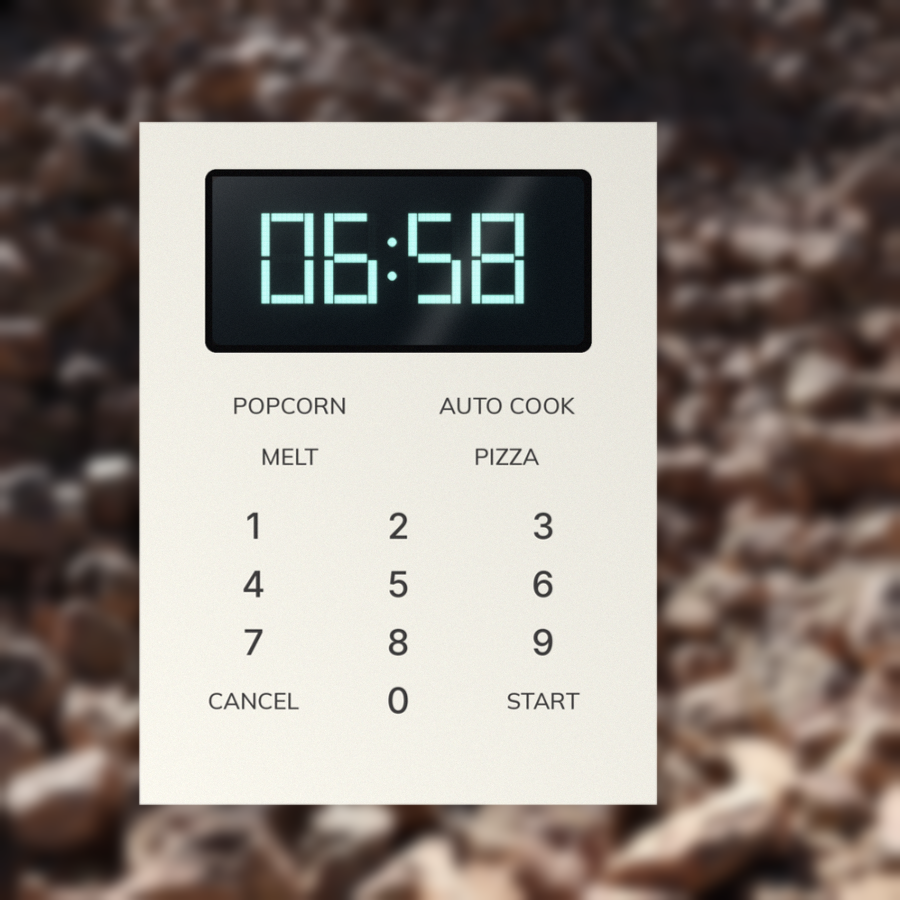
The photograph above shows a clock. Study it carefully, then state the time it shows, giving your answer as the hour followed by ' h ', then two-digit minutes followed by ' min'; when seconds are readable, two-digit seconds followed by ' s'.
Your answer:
6 h 58 min
